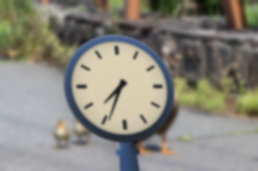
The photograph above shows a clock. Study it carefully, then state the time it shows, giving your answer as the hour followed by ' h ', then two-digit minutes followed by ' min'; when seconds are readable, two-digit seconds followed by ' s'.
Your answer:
7 h 34 min
